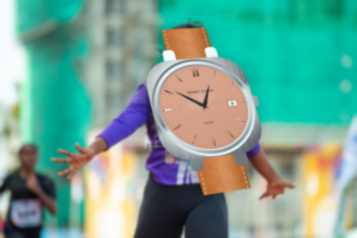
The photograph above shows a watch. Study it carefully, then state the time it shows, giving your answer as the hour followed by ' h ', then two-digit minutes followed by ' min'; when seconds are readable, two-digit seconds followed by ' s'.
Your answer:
12 h 51 min
